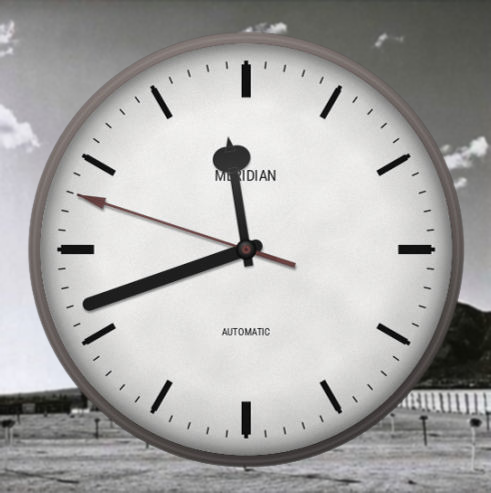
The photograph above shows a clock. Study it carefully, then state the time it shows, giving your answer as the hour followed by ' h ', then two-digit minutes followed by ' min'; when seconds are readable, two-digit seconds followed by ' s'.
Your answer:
11 h 41 min 48 s
